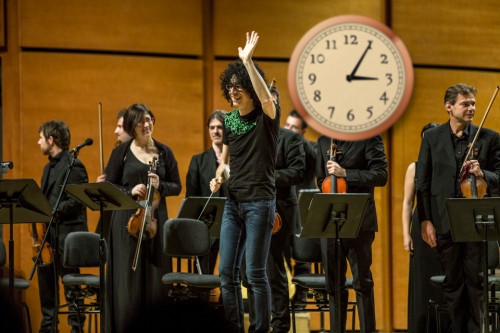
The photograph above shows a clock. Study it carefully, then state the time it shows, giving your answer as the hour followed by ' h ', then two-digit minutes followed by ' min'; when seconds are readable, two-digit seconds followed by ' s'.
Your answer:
3 h 05 min
